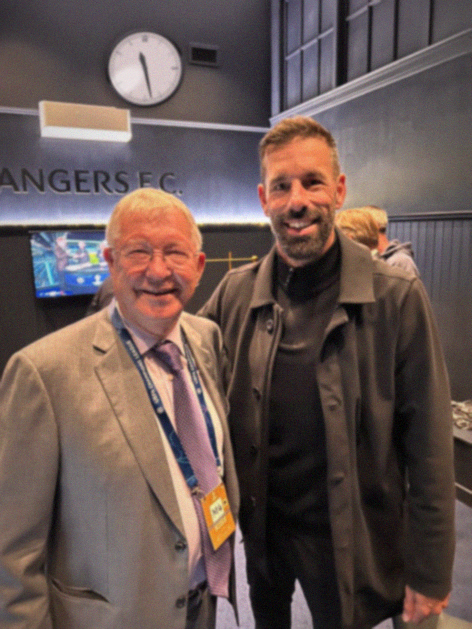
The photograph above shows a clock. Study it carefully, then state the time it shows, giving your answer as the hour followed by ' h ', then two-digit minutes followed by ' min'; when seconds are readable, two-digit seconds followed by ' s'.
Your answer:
11 h 28 min
